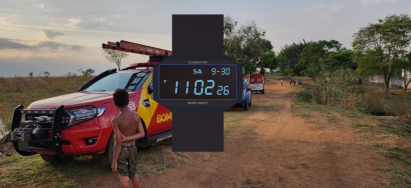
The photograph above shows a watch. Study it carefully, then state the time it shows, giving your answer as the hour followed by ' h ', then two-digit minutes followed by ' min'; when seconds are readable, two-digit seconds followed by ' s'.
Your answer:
11 h 02 min 26 s
